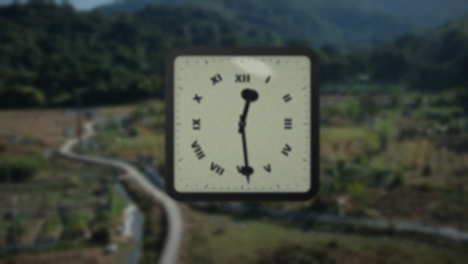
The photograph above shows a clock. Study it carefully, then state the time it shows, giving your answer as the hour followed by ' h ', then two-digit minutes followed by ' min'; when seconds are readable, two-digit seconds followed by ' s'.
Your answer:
12 h 29 min
